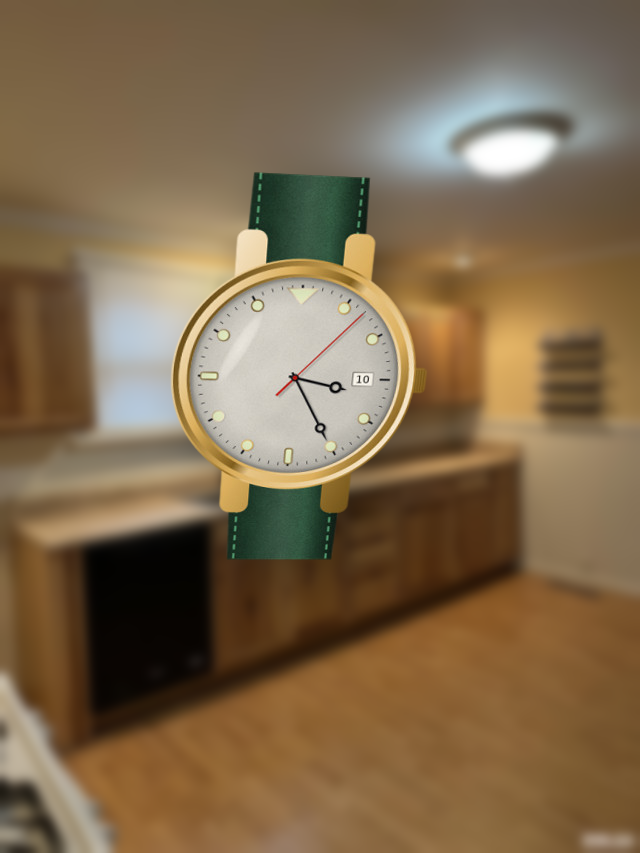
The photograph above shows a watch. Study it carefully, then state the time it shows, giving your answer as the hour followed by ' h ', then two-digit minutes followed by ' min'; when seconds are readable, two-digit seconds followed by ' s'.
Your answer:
3 h 25 min 07 s
